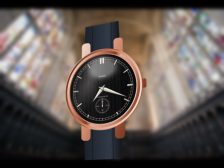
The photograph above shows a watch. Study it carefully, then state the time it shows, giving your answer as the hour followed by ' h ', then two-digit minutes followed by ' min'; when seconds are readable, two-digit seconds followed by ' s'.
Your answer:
7 h 19 min
